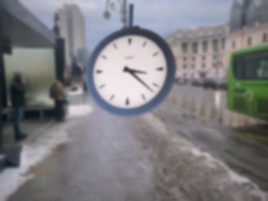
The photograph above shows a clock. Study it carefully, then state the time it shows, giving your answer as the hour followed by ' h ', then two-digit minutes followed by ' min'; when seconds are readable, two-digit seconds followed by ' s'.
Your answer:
3 h 22 min
